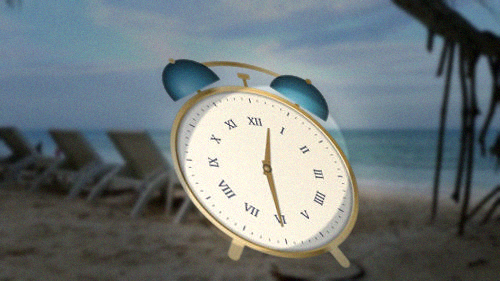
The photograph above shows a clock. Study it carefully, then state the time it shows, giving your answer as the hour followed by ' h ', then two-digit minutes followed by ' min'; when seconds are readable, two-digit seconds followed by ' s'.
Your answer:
12 h 30 min
